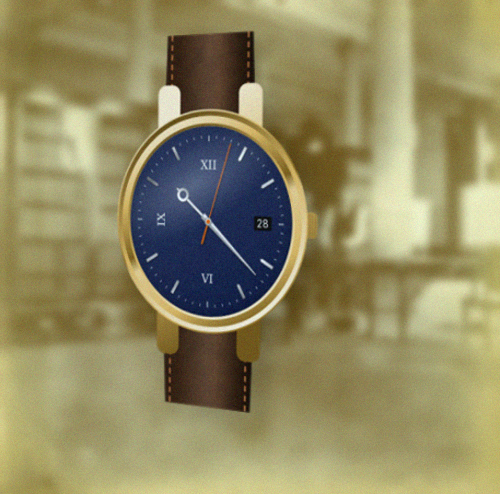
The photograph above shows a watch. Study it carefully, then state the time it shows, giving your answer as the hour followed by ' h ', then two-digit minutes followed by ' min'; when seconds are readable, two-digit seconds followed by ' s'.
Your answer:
10 h 22 min 03 s
